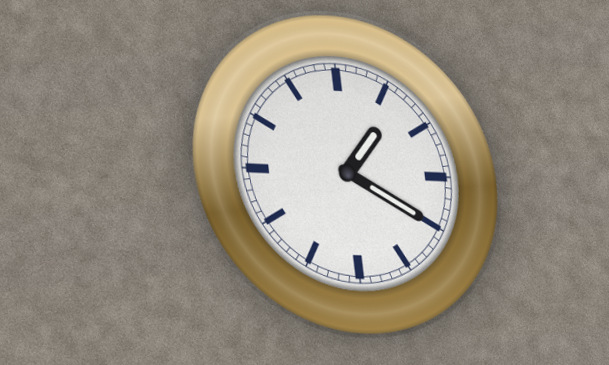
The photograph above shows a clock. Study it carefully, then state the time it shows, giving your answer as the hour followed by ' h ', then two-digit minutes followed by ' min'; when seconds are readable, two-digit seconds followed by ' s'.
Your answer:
1 h 20 min
